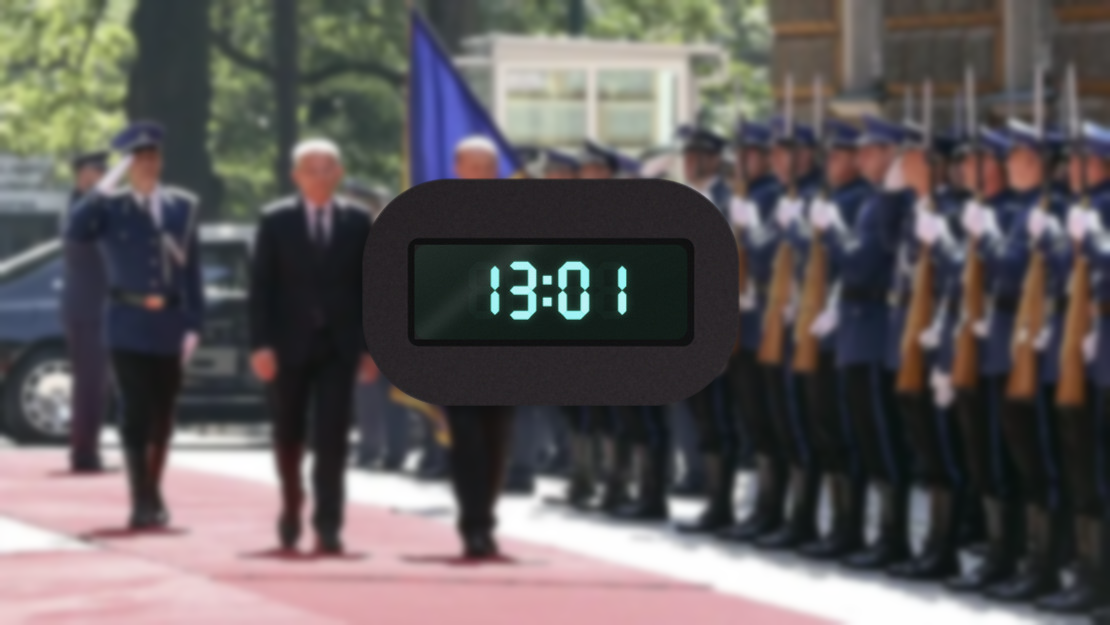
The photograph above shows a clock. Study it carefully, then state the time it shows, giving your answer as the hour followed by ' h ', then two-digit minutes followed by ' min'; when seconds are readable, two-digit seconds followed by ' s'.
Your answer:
13 h 01 min
